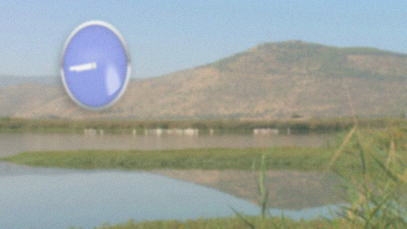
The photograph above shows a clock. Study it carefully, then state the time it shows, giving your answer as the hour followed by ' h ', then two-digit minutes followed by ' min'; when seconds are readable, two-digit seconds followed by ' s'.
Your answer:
8 h 44 min
